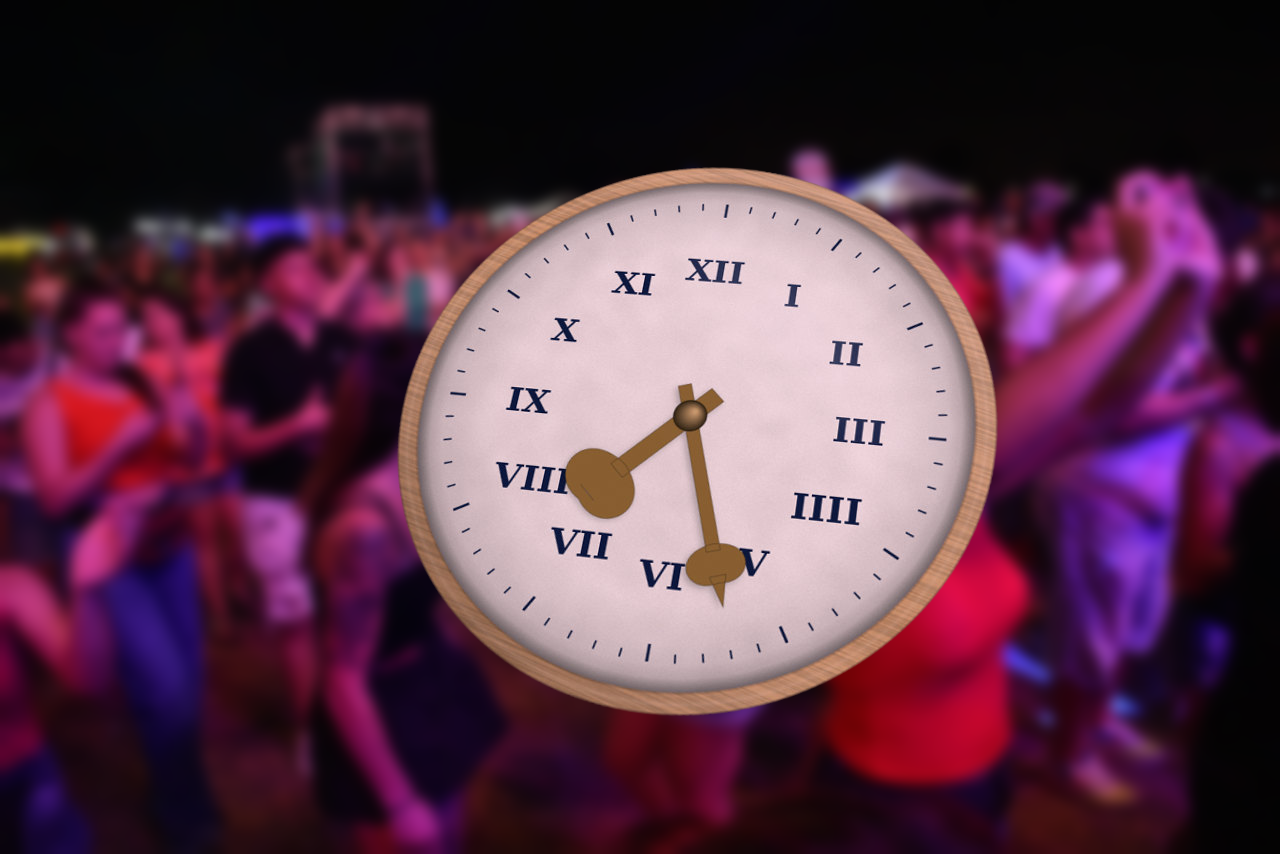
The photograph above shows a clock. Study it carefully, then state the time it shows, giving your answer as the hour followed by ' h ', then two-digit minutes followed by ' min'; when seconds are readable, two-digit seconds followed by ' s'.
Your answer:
7 h 27 min
